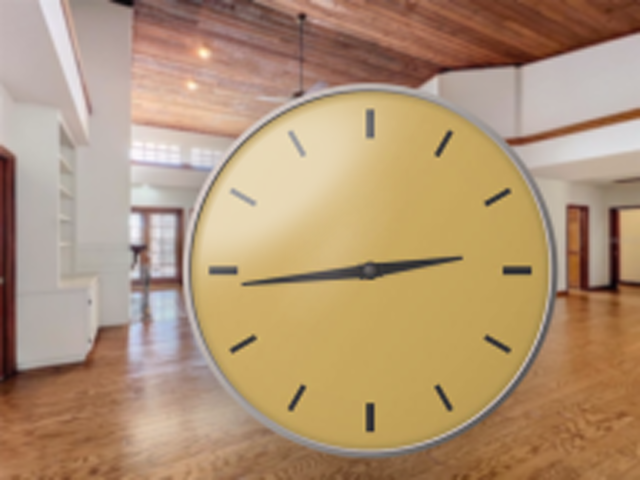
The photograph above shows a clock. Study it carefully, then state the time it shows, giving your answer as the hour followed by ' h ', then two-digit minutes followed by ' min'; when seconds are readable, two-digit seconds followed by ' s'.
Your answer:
2 h 44 min
